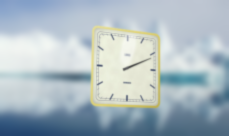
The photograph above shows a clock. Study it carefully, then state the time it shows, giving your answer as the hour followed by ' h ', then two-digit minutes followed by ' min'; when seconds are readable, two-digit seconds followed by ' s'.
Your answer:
2 h 11 min
